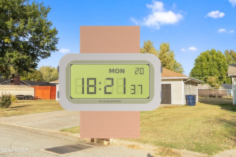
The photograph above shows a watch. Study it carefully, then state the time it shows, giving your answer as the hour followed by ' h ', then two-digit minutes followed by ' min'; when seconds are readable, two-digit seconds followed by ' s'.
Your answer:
18 h 21 min 37 s
